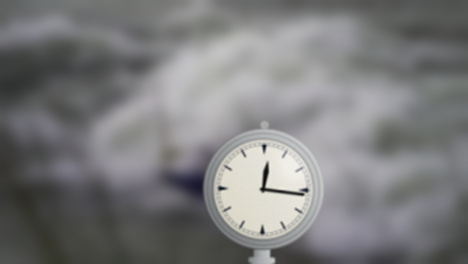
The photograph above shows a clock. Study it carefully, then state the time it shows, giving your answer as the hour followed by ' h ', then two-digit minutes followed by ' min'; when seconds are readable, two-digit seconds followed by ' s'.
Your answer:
12 h 16 min
